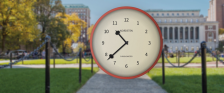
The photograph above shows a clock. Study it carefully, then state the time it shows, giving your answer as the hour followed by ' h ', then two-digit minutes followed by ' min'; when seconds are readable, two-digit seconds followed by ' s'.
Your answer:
10 h 38 min
